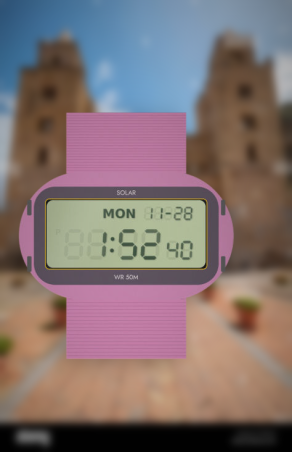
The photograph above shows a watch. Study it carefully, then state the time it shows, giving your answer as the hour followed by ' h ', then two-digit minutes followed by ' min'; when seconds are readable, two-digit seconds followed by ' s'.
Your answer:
1 h 52 min 40 s
